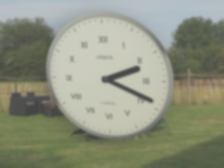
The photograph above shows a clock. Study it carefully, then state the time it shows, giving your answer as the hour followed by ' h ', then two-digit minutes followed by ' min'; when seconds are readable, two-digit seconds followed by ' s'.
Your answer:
2 h 19 min
